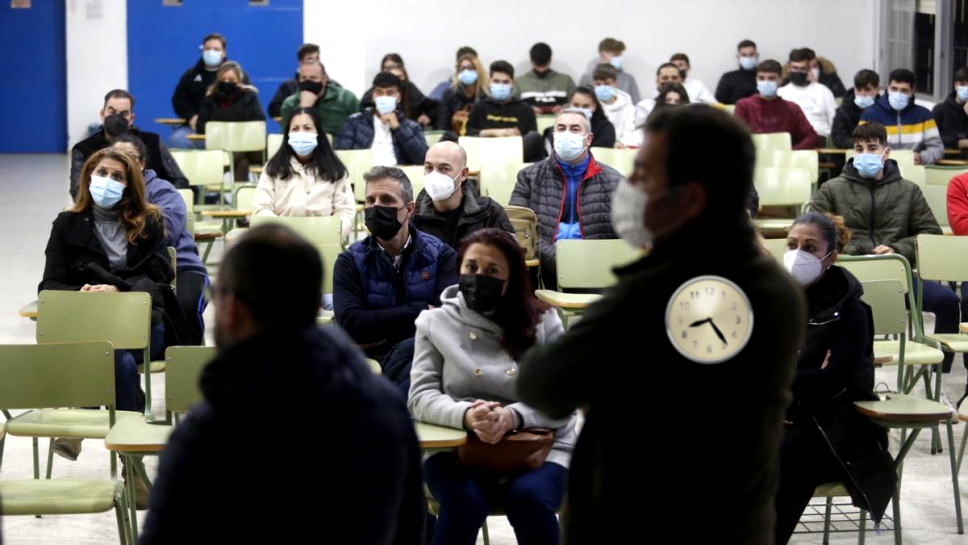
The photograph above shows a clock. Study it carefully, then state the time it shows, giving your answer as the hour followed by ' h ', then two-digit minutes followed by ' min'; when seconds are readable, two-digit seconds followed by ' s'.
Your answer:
8 h 24 min
